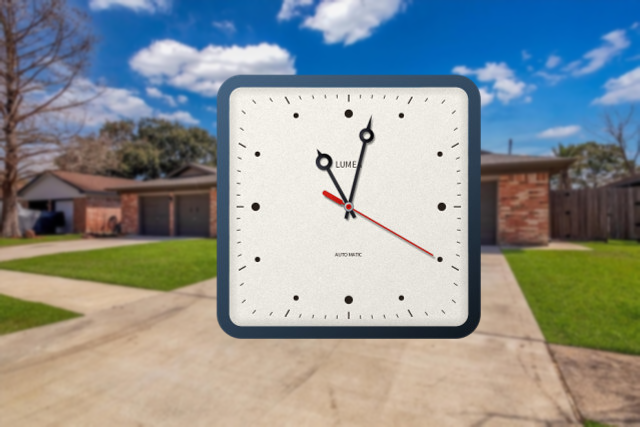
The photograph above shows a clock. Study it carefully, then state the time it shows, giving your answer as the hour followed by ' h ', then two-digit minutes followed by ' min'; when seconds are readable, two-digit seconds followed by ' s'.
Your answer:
11 h 02 min 20 s
